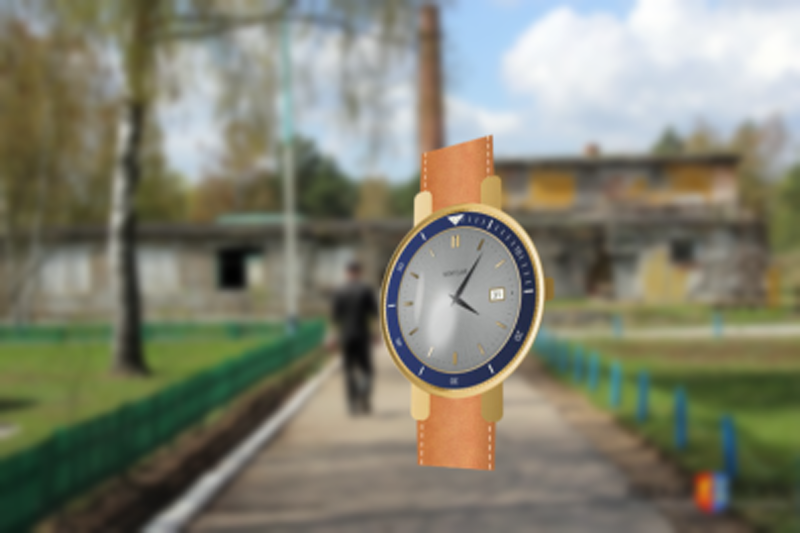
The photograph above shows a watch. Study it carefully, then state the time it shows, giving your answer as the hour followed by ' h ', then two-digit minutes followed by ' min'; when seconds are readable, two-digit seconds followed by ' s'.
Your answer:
4 h 06 min
